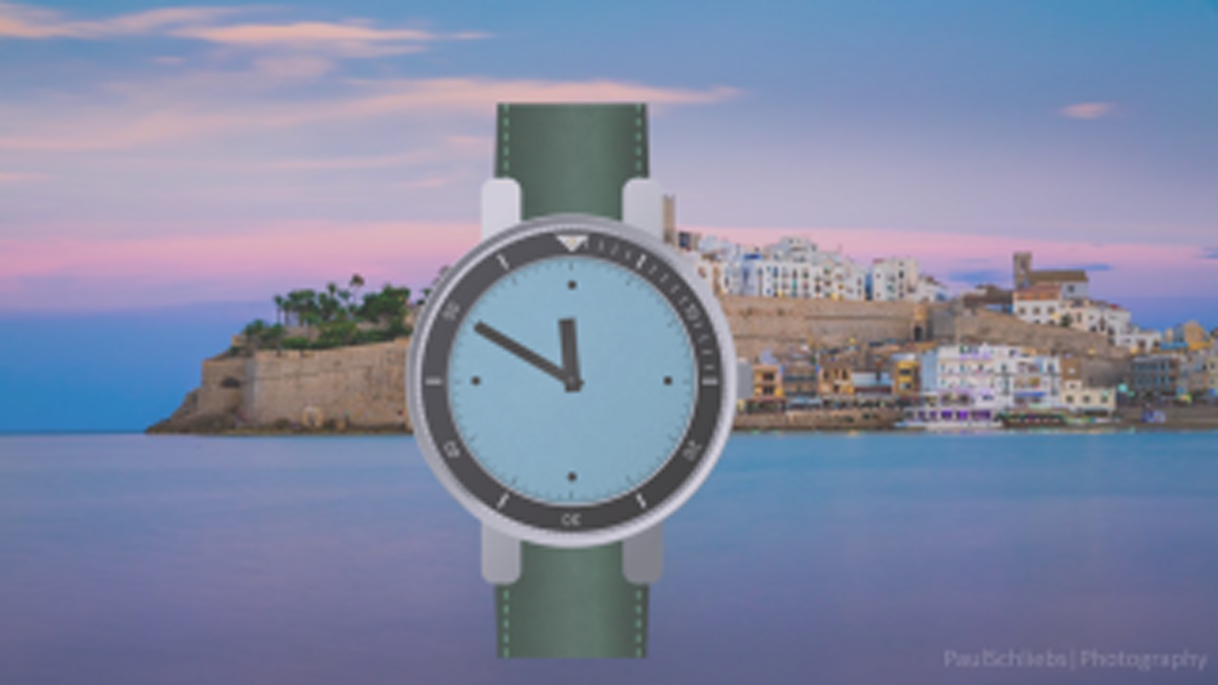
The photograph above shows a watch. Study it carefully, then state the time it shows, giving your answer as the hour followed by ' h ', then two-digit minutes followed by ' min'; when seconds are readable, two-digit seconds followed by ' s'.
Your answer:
11 h 50 min
